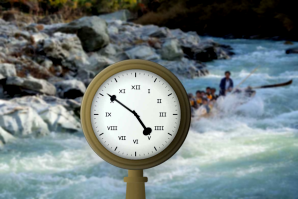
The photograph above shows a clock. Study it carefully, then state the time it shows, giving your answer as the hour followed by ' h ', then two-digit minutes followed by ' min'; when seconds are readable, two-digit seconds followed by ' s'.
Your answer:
4 h 51 min
